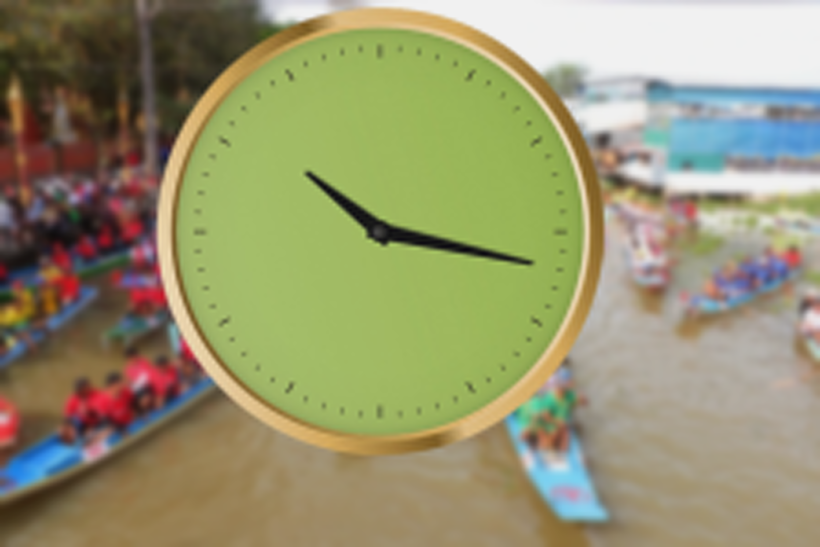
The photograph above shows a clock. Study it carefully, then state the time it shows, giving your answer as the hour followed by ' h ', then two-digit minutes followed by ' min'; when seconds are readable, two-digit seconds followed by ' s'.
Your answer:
10 h 17 min
